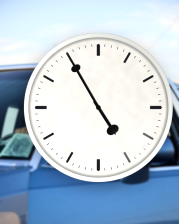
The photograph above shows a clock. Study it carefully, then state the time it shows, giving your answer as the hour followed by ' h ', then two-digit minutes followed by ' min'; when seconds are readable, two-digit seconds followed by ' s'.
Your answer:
4 h 55 min
